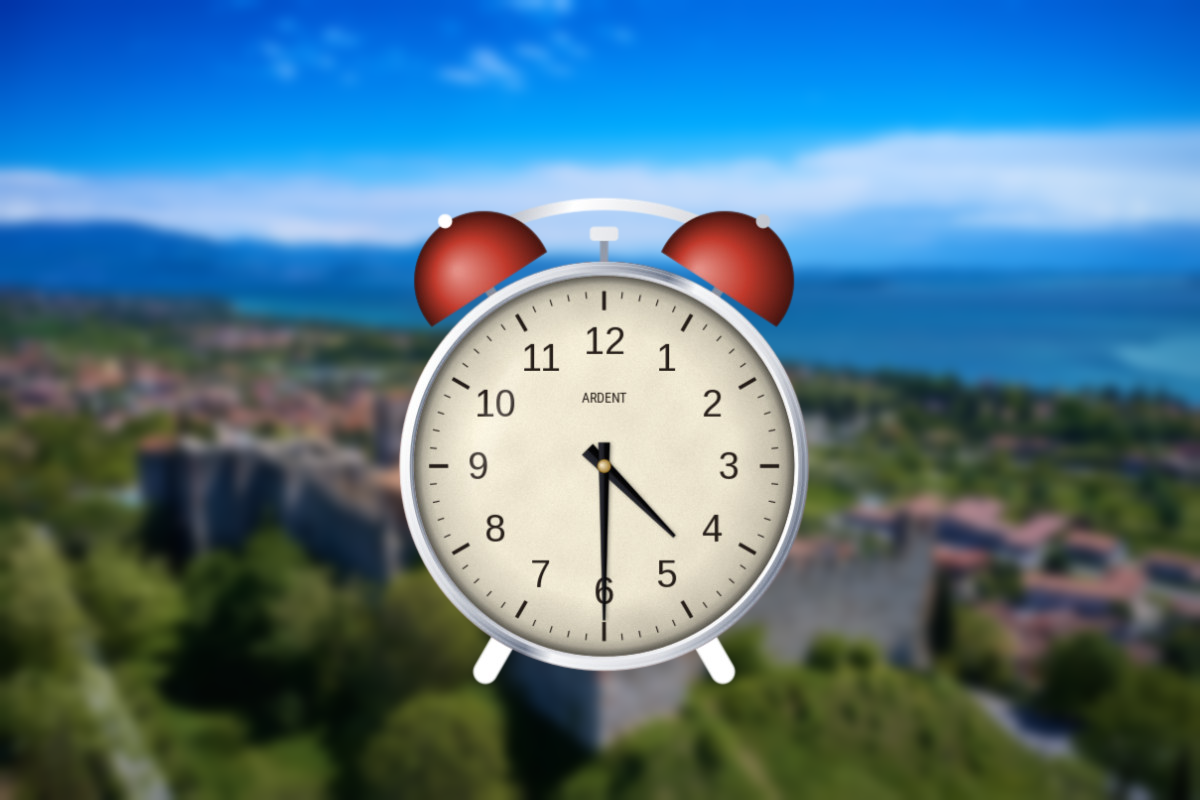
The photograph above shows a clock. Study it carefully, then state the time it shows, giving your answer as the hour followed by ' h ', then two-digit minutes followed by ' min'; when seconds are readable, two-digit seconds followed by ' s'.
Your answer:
4 h 30 min
